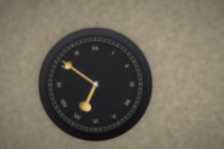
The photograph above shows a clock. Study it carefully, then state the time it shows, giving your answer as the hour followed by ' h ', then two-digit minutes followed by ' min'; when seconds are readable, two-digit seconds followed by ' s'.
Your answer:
6 h 51 min
